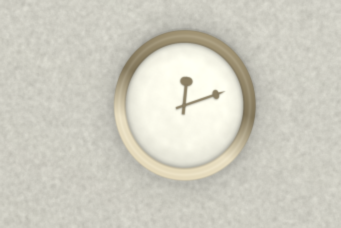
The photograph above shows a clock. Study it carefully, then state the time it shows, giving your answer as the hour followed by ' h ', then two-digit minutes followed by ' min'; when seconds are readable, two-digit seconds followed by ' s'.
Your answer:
12 h 12 min
